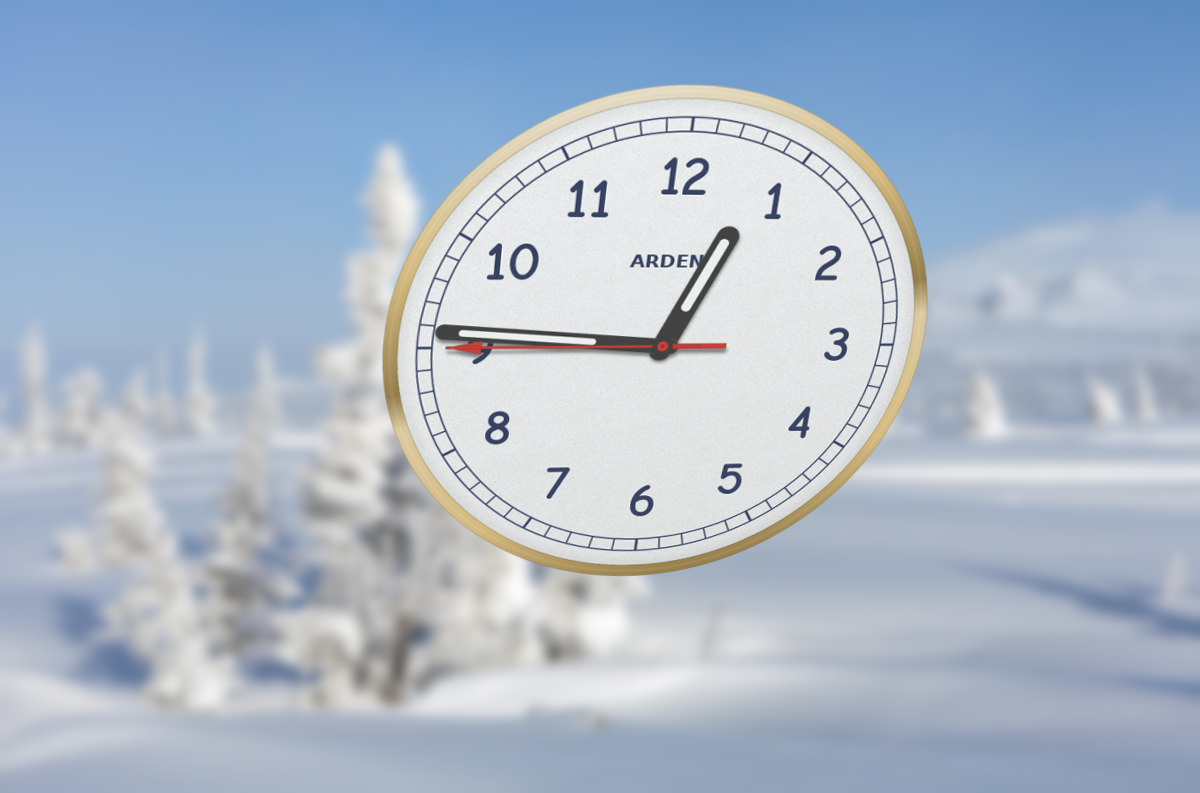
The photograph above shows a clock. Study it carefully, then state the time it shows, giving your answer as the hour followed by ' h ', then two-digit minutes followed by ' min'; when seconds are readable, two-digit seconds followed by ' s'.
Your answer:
12 h 45 min 45 s
